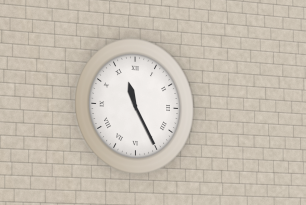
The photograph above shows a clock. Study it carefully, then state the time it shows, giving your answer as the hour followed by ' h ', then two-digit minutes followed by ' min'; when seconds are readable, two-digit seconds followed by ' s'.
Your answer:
11 h 25 min
